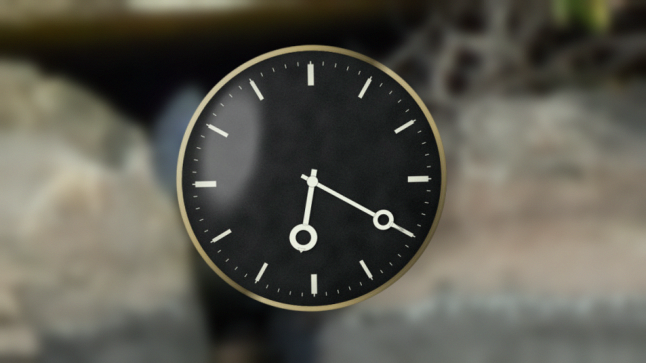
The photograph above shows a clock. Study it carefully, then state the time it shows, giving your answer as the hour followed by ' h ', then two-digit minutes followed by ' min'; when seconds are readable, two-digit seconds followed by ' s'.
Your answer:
6 h 20 min
